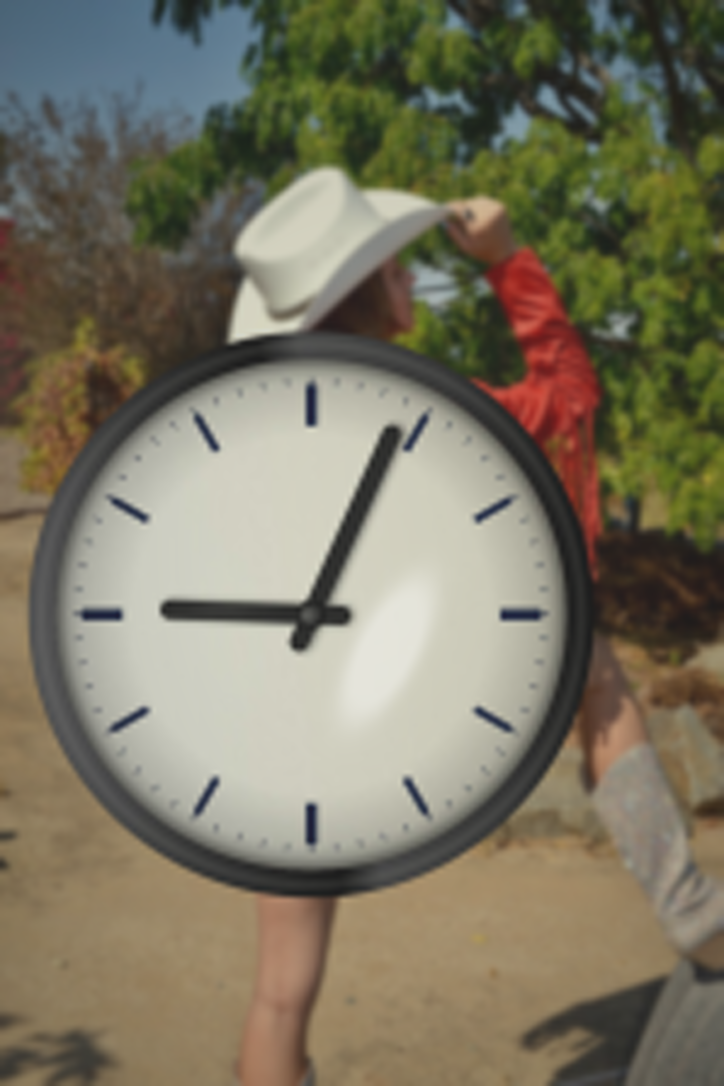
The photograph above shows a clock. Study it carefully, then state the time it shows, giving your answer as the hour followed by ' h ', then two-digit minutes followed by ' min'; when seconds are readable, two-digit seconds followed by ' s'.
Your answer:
9 h 04 min
